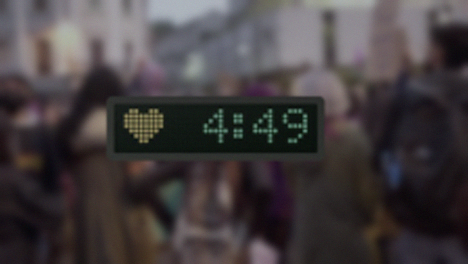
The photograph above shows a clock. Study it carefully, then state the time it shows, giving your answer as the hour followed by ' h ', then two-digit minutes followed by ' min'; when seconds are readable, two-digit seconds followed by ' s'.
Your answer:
4 h 49 min
